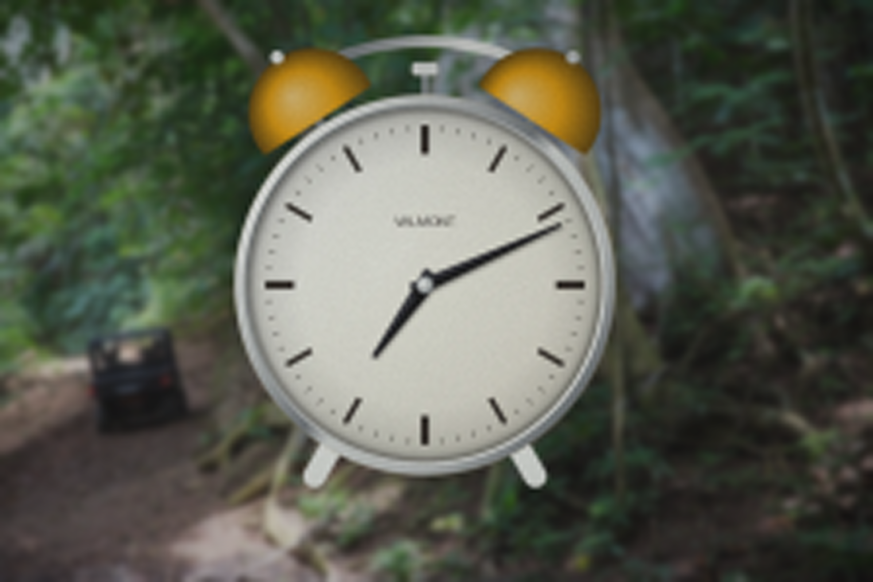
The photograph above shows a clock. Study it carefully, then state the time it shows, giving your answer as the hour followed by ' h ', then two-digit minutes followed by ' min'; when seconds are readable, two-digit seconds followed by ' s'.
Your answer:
7 h 11 min
